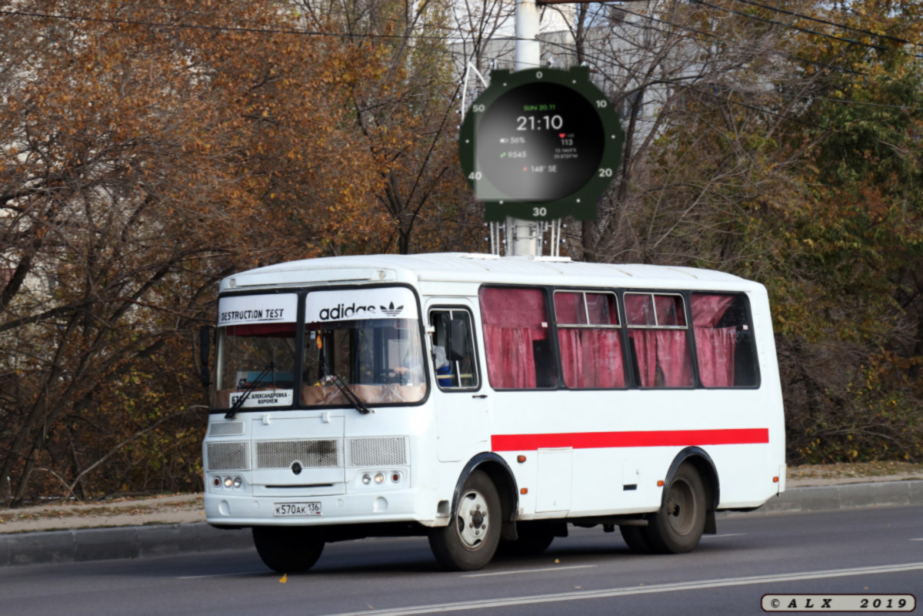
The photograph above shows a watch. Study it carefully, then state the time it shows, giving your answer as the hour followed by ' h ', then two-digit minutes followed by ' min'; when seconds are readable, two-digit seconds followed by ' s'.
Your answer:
21 h 10 min
